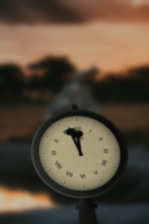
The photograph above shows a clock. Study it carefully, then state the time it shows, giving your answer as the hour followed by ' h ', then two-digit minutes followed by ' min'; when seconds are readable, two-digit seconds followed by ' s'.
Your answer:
11 h 57 min
